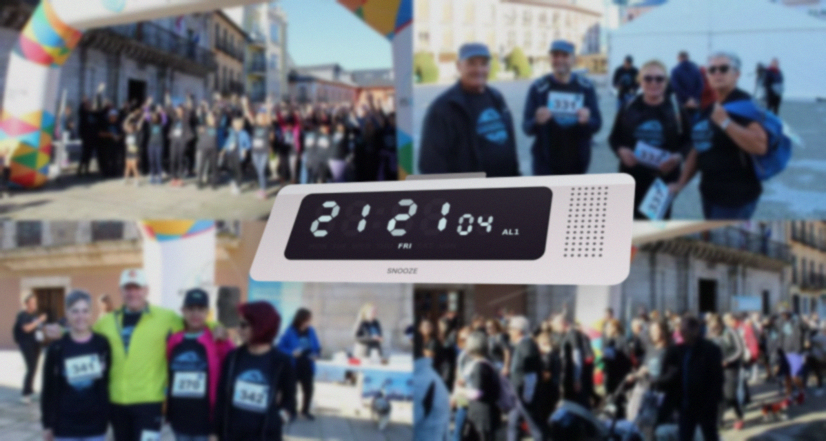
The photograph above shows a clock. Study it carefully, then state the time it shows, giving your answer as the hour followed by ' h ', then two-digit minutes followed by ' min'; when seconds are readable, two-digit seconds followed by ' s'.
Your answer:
21 h 21 min 04 s
